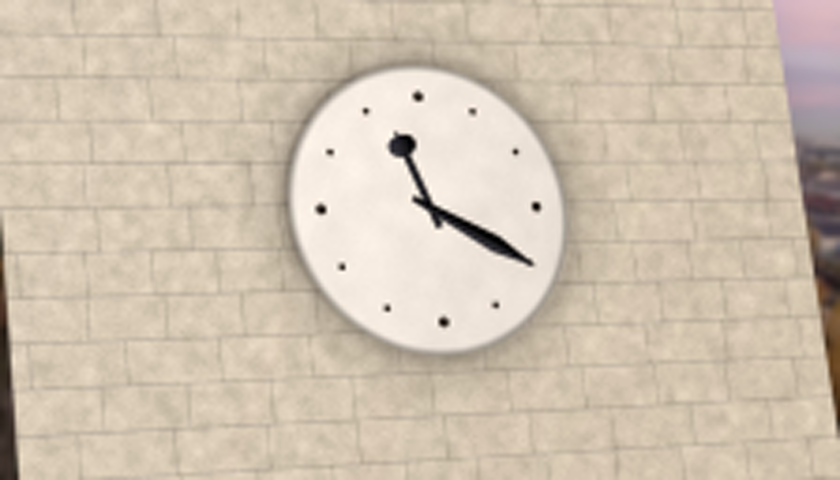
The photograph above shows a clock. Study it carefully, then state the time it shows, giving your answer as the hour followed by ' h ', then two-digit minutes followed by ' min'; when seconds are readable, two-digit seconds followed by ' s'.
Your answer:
11 h 20 min
